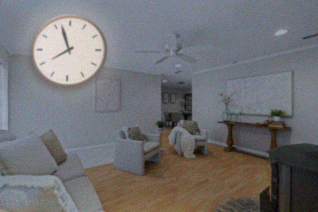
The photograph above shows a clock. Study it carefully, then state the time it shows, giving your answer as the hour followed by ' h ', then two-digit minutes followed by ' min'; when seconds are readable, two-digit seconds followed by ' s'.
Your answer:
7 h 57 min
